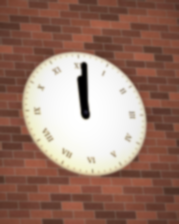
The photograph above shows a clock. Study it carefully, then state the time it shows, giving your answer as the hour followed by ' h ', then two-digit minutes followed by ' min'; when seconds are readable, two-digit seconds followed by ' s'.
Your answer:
12 h 01 min
